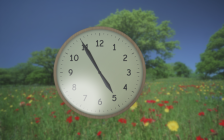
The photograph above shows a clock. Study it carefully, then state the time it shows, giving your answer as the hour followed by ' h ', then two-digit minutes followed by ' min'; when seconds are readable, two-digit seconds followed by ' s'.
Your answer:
4 h 55 min
